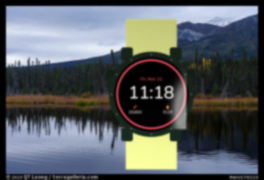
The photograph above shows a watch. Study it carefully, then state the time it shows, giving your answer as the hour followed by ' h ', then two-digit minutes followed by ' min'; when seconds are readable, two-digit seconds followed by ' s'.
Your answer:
11 h 18 min
